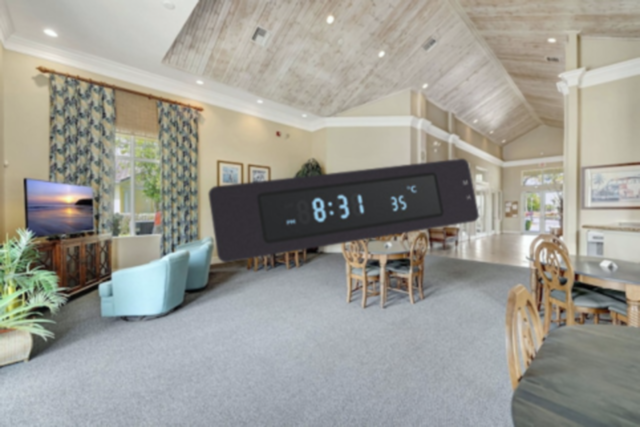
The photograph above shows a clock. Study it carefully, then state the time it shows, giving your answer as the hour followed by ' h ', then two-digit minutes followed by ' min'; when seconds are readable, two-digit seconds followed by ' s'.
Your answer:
8 h 31 min
